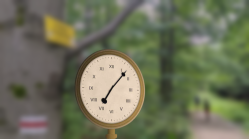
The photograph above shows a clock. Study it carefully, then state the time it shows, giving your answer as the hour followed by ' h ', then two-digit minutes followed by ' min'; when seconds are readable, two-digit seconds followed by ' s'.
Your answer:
7 h 07 min
